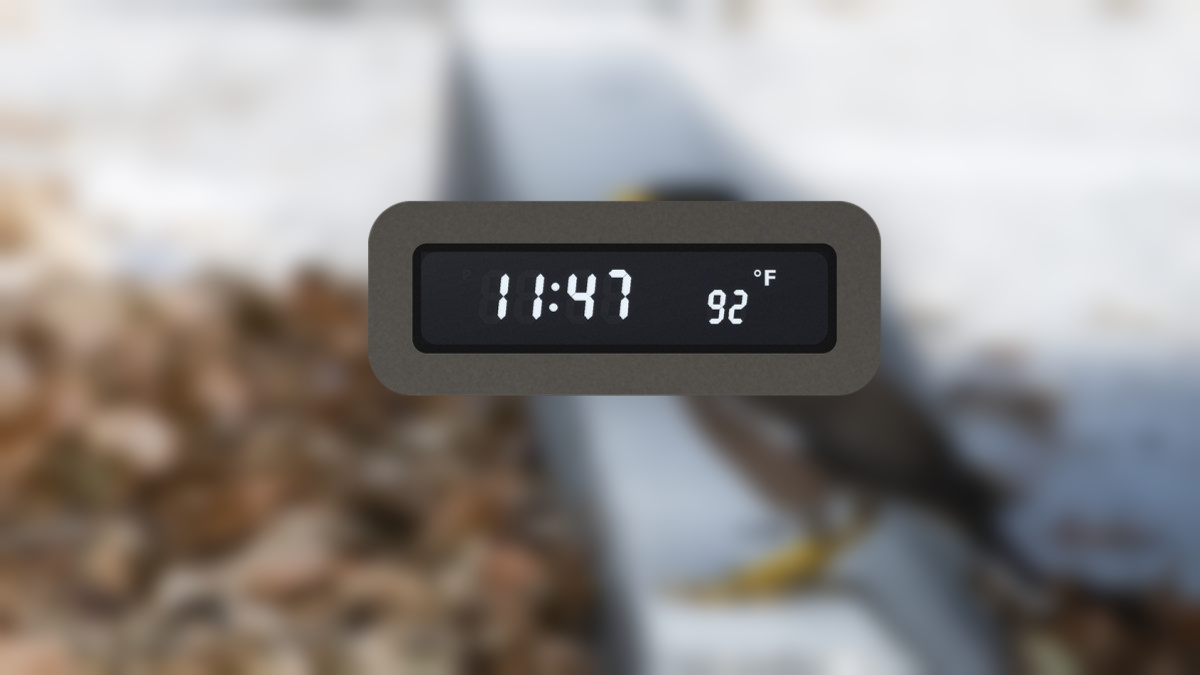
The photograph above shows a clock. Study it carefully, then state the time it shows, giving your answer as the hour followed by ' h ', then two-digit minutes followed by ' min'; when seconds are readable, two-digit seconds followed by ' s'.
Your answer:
11 h 47 min
